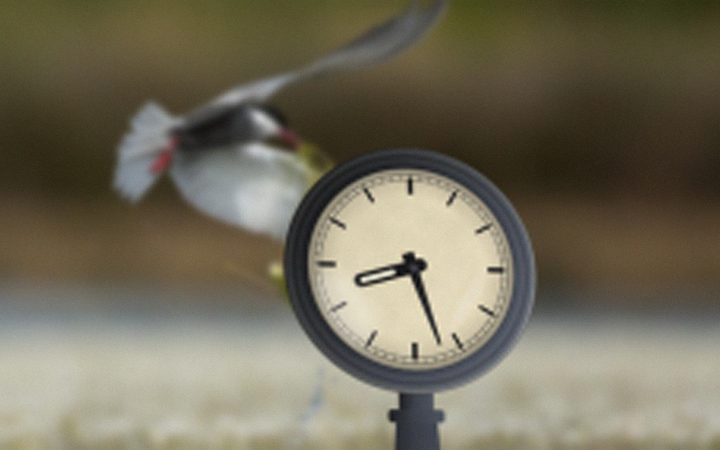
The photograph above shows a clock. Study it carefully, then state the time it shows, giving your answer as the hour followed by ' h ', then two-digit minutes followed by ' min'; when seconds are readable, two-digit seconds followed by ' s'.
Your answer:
8 h 27 min
